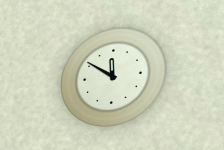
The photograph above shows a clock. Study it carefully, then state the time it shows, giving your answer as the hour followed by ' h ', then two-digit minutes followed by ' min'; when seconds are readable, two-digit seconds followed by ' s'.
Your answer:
11 h 51 min
